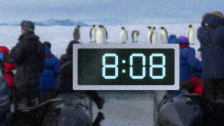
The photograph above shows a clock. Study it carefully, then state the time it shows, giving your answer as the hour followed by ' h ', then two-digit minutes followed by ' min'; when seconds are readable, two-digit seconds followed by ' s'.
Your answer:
8 h 08 min
